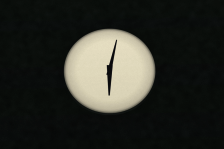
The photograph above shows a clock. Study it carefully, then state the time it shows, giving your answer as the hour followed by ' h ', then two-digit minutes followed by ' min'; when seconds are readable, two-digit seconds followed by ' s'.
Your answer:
6 h 02 min
